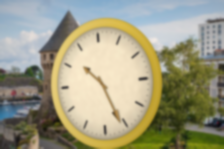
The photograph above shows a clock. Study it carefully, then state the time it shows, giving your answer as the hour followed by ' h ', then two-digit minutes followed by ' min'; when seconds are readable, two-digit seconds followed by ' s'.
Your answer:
10 h 26 min
